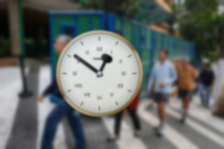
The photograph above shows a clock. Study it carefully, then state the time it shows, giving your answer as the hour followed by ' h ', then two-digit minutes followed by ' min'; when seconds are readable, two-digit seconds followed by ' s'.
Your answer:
12 h 51 min
